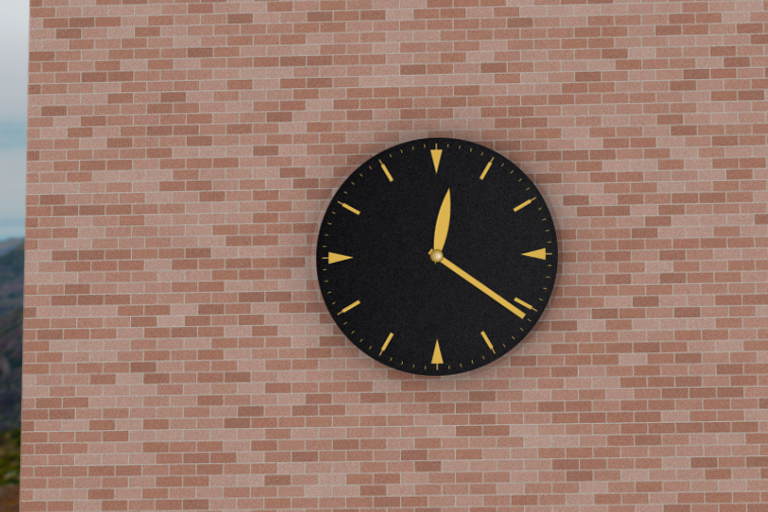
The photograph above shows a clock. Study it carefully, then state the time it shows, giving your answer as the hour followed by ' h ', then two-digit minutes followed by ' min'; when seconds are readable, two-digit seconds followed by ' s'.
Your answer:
12 h 21 min
